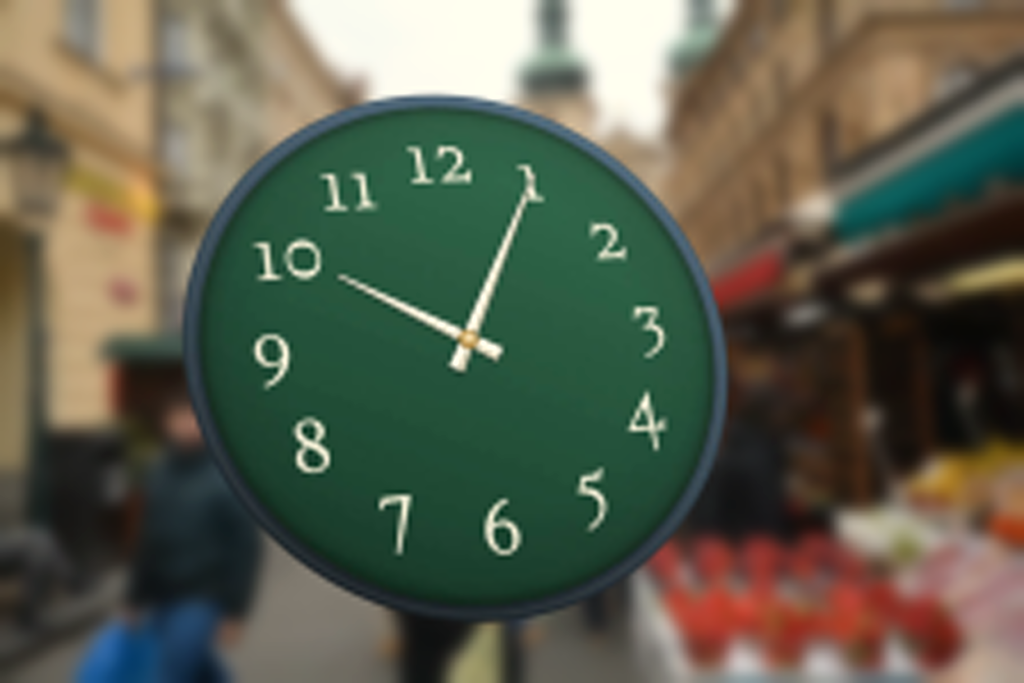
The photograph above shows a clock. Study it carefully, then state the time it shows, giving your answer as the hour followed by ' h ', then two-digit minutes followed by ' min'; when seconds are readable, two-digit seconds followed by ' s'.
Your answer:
10 h 05 min
